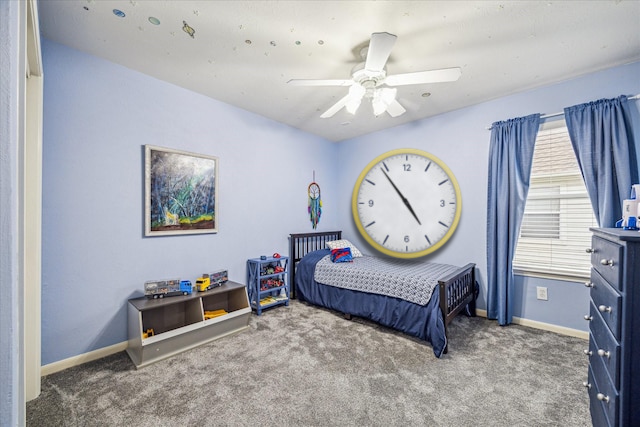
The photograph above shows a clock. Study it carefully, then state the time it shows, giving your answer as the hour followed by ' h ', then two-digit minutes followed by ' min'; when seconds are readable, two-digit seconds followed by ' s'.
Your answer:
4 h 54 min
